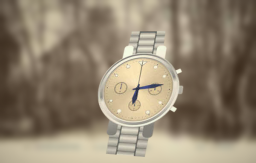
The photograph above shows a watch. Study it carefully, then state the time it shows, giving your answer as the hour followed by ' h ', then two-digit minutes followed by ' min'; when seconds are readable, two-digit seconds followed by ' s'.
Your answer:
6 h 13 min
